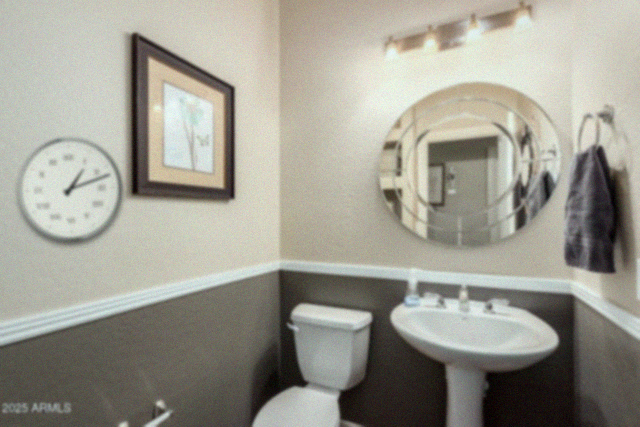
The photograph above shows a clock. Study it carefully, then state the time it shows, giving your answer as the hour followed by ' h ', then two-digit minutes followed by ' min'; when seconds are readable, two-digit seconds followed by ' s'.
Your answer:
1 h 12 min
